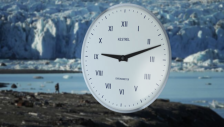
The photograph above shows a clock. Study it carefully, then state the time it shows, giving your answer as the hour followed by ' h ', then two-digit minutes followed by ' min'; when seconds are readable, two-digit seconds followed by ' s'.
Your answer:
9 h 12 min
